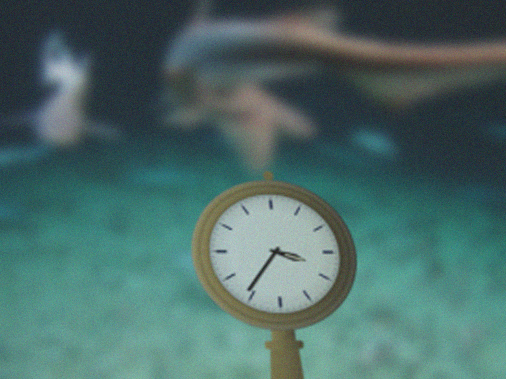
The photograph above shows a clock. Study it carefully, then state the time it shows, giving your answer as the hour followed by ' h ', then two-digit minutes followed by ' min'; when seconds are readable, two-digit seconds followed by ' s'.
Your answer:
3 h 36 min
